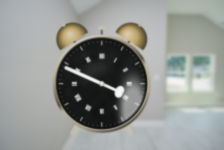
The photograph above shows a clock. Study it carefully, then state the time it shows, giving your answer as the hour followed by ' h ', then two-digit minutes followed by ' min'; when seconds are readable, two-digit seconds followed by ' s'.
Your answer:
3 h 49 min
